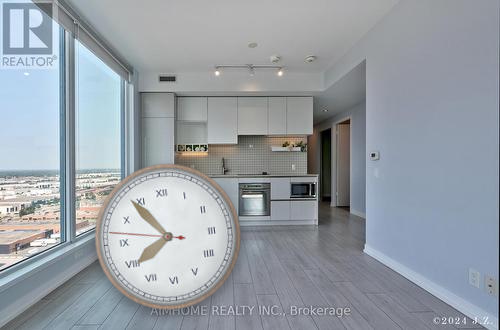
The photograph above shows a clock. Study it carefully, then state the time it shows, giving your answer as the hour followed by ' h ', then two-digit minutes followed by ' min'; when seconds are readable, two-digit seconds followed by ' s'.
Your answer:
7 h 53 min 47 s
